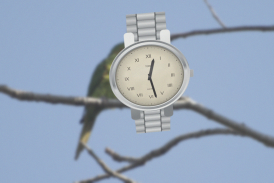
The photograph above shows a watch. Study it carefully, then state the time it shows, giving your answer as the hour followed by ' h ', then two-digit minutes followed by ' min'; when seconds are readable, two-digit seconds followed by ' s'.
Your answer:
12 h 28 min
